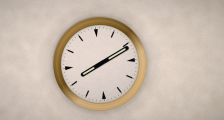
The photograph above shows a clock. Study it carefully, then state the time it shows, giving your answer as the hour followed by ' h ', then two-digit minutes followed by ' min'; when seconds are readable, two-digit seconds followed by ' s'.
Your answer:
8 h 11 min
